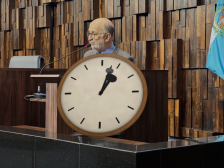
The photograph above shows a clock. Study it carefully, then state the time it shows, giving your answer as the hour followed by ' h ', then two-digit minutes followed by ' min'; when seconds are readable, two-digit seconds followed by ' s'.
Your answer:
1 h 03 min
